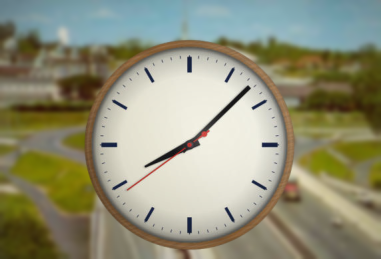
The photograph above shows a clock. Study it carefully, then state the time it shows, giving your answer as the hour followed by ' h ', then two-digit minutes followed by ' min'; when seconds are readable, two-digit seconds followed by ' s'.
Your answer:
8 h 07 min 39 s
